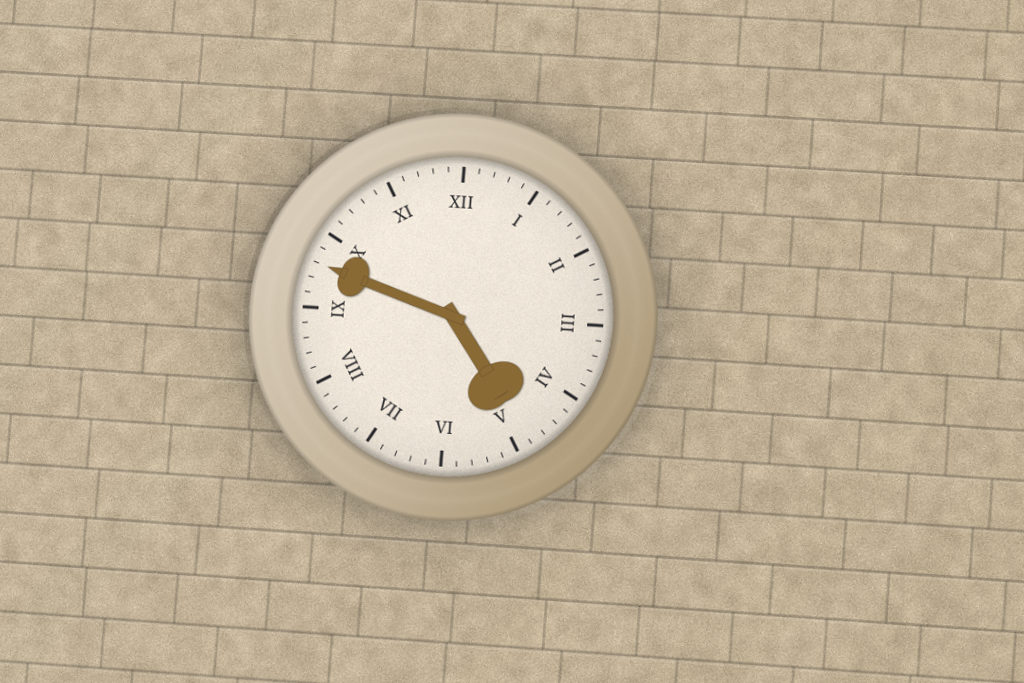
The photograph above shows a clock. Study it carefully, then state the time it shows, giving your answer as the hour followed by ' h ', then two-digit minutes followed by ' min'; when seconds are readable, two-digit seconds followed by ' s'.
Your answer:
4 h 48 min
